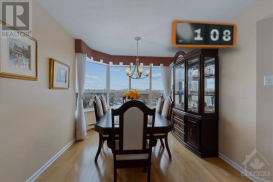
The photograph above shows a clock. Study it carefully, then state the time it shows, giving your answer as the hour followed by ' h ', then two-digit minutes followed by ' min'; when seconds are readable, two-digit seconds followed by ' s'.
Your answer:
1 h 08 min
